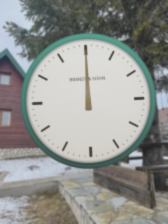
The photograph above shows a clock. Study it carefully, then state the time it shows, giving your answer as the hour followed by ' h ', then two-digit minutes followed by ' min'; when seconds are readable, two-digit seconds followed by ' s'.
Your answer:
12 h 00 min
